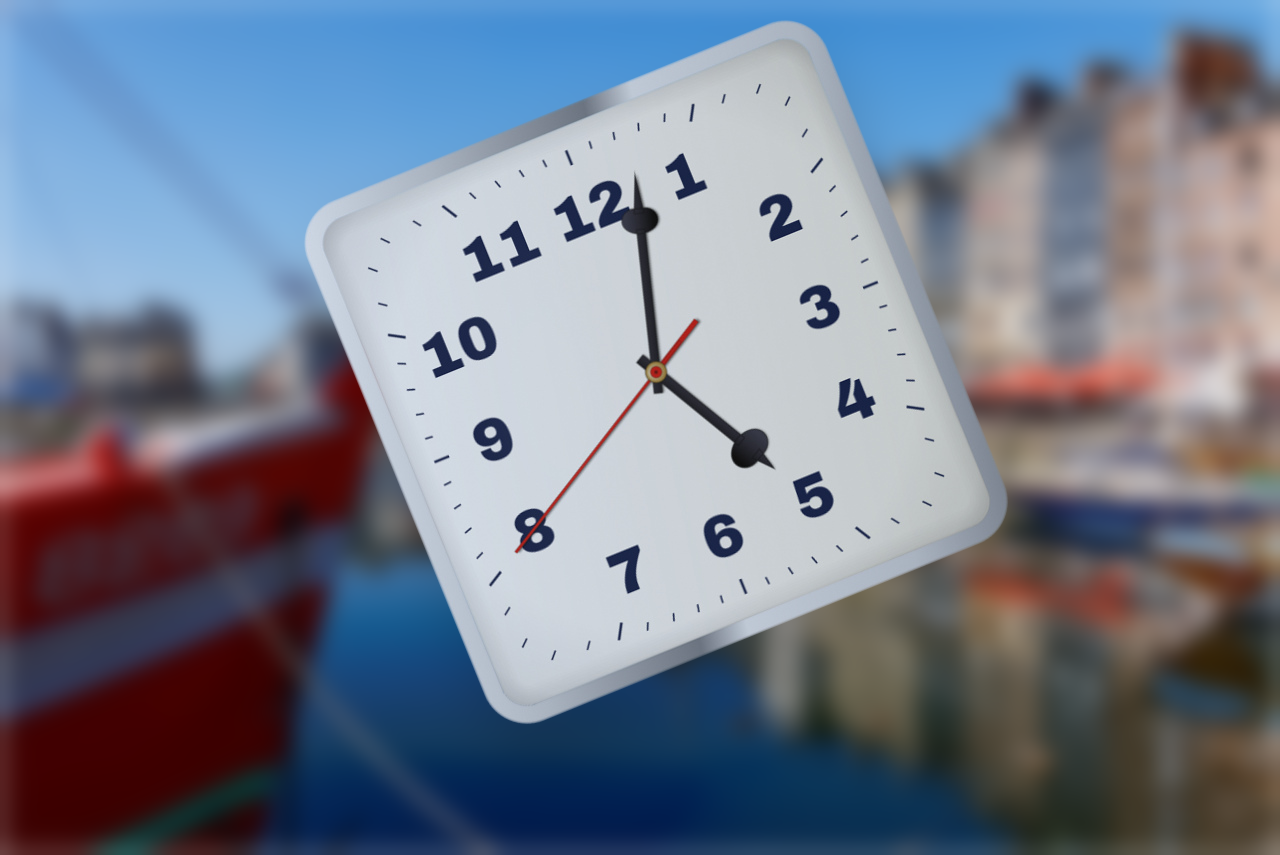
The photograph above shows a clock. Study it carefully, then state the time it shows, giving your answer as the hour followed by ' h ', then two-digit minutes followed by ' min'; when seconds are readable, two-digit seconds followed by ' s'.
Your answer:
5 h 02 min 40 s
